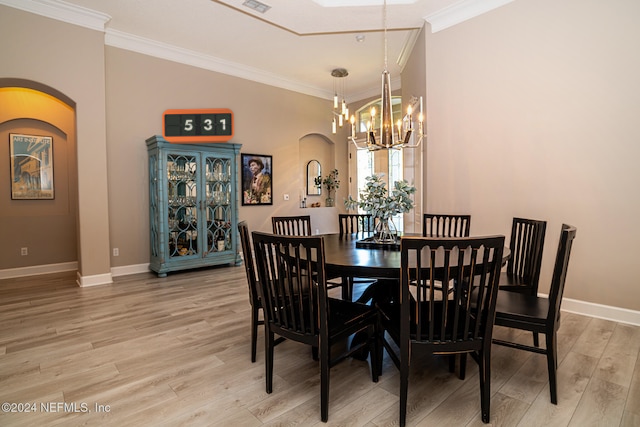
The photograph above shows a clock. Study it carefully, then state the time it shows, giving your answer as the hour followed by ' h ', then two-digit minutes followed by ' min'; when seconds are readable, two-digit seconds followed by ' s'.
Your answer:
5 h 31 min
